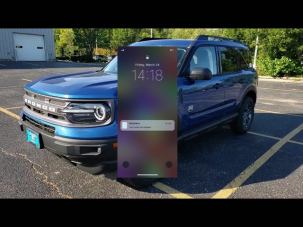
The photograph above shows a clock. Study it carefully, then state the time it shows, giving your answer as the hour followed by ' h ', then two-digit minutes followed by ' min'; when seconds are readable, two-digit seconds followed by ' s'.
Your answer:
14 h 18 min
